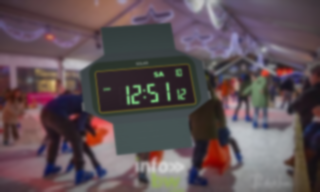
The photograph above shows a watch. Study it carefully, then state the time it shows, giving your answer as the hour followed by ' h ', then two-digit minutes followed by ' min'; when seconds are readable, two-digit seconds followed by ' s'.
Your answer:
12 h 51 min
